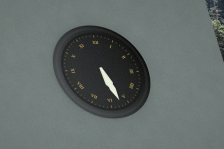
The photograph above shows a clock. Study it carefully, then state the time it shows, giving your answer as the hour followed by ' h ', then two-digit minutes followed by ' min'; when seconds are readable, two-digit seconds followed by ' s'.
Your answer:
5 h 27 min
